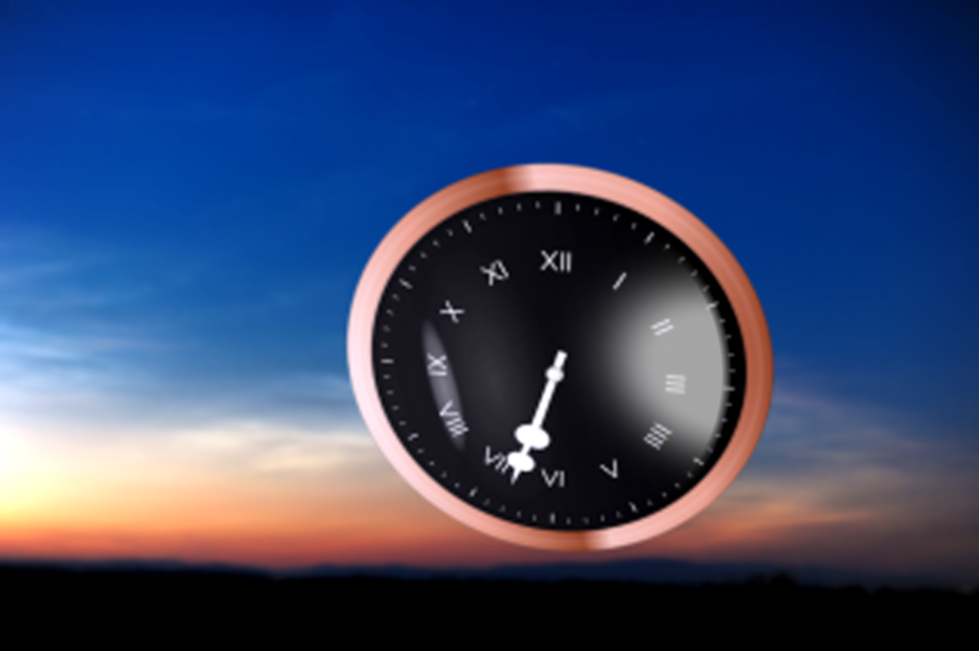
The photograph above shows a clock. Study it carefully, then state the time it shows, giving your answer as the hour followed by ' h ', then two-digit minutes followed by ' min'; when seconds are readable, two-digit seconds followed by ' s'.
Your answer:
6 h 33 min
